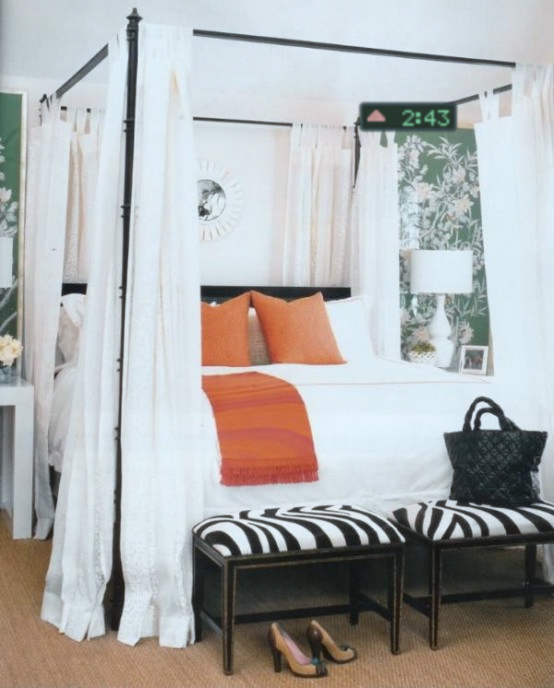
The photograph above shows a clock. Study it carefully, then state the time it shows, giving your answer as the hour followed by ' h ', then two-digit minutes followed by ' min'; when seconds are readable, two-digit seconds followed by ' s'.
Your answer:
2 h 43 min
